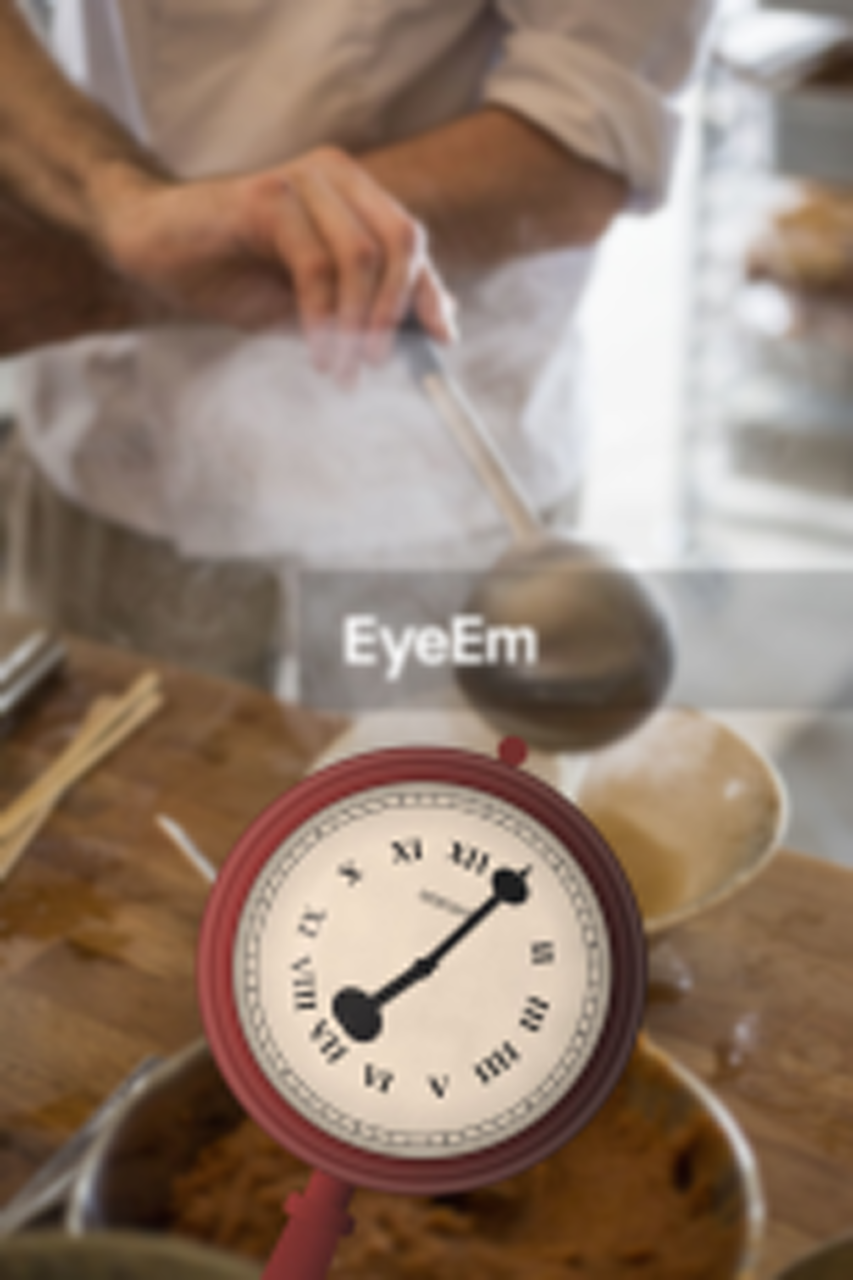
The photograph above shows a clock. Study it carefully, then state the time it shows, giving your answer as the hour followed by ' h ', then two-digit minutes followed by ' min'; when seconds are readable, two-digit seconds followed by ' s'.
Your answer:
7 h 04 min
